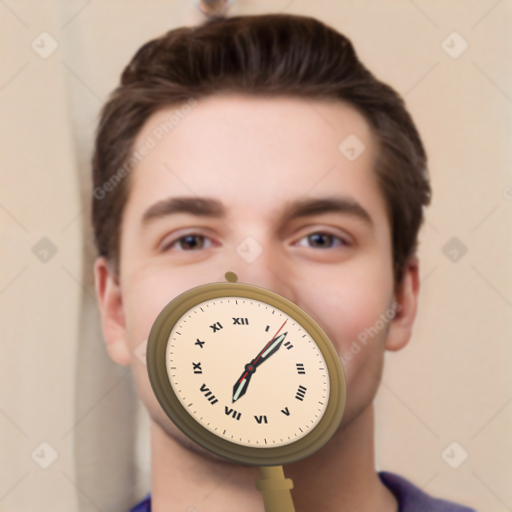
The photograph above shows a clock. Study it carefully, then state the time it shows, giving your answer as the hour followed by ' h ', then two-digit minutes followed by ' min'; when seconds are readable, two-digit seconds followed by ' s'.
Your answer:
7 h 08 min 07 s
